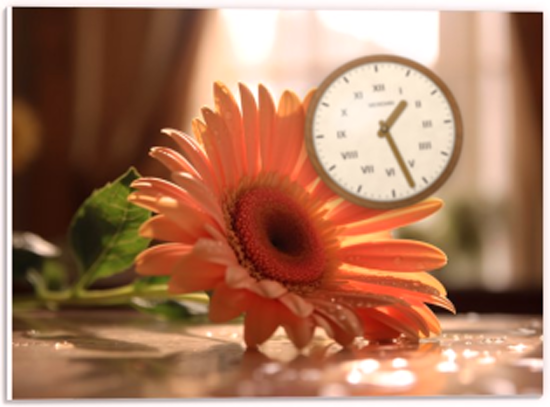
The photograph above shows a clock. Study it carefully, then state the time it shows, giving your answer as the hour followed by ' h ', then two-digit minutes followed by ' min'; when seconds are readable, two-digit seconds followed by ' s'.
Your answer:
1 h 27 min
